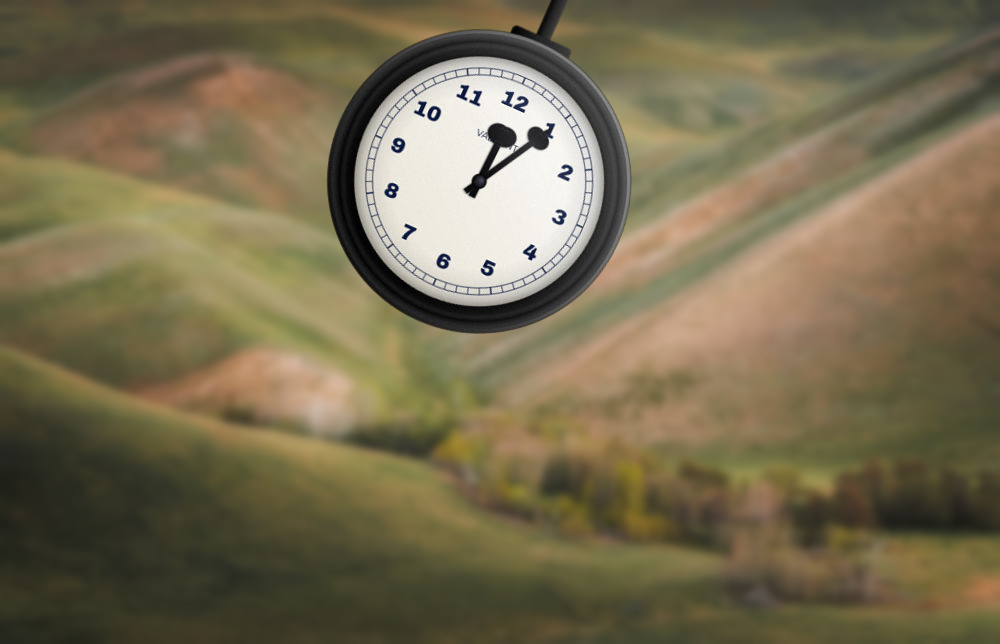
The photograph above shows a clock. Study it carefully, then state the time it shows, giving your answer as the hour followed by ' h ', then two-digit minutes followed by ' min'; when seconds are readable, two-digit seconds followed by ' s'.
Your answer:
12 h 05 min
